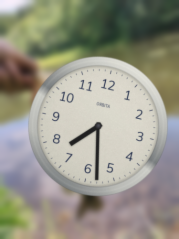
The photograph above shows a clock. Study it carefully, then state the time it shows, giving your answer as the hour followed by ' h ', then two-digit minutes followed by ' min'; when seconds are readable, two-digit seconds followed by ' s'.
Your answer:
7 h 28 min
